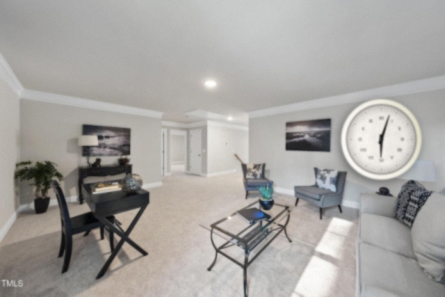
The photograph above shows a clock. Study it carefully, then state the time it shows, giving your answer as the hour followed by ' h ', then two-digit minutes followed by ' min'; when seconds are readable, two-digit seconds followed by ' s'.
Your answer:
6 h 03 min
